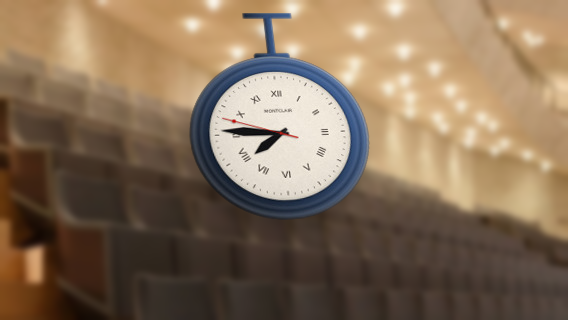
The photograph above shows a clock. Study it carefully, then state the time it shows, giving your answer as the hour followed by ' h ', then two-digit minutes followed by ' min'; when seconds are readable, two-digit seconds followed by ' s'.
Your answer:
7 h 45 min 48 s
